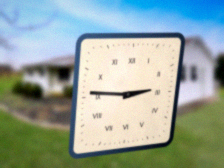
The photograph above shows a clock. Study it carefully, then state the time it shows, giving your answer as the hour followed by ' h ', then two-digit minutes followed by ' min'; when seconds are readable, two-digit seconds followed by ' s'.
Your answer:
2 h 46 min
